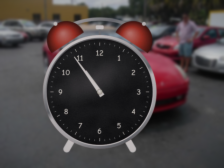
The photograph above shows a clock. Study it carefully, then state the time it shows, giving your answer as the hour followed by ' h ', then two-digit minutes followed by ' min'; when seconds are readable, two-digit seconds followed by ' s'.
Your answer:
10 h 54 min
